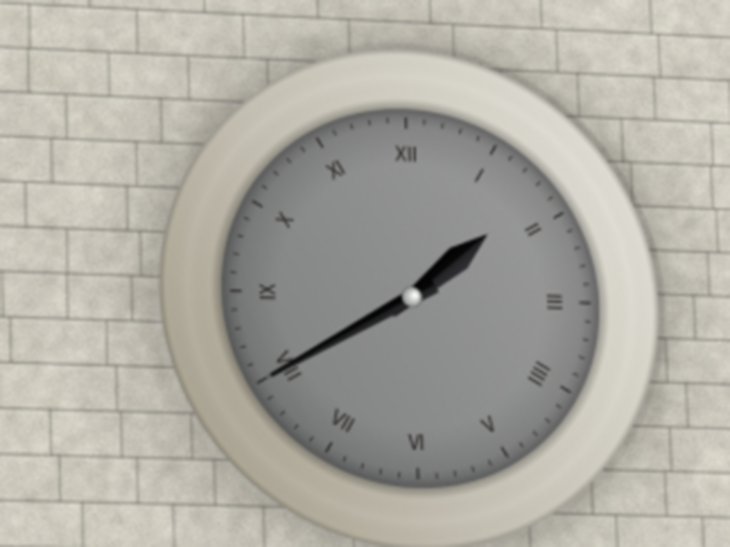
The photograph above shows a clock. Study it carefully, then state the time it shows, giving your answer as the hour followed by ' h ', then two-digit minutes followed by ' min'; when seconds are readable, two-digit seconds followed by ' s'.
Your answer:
1 h 40 min
